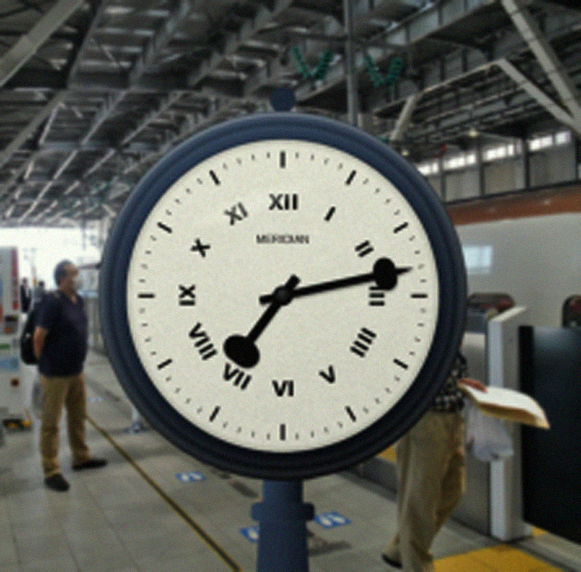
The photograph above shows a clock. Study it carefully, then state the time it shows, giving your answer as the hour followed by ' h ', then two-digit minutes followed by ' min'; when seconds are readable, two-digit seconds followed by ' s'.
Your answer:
7 h 13 min
